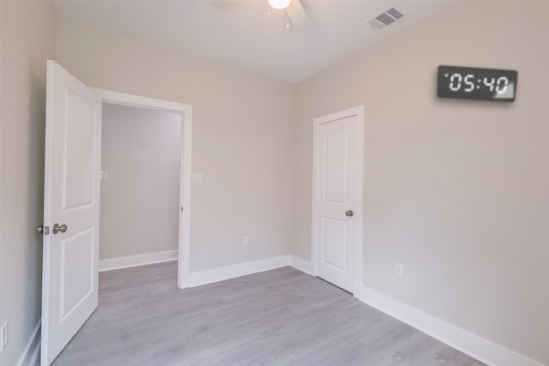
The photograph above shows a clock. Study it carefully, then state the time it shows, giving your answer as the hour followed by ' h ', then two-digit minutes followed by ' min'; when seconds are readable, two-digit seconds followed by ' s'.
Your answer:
5 h 40 min
